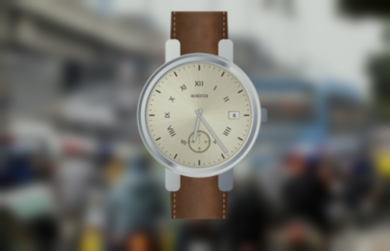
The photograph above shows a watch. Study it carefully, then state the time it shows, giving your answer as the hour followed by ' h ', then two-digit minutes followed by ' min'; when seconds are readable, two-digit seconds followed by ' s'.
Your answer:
6 h 24 min
